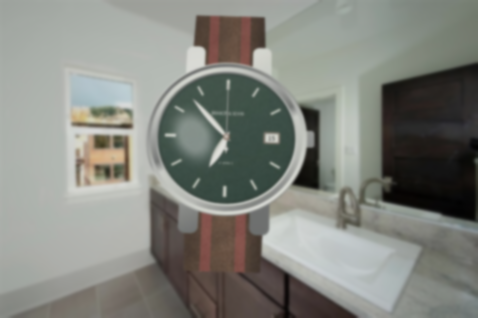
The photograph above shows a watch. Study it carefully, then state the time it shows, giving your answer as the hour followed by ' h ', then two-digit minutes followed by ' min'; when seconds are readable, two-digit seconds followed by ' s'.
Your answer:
6 h 53 min 00 s
